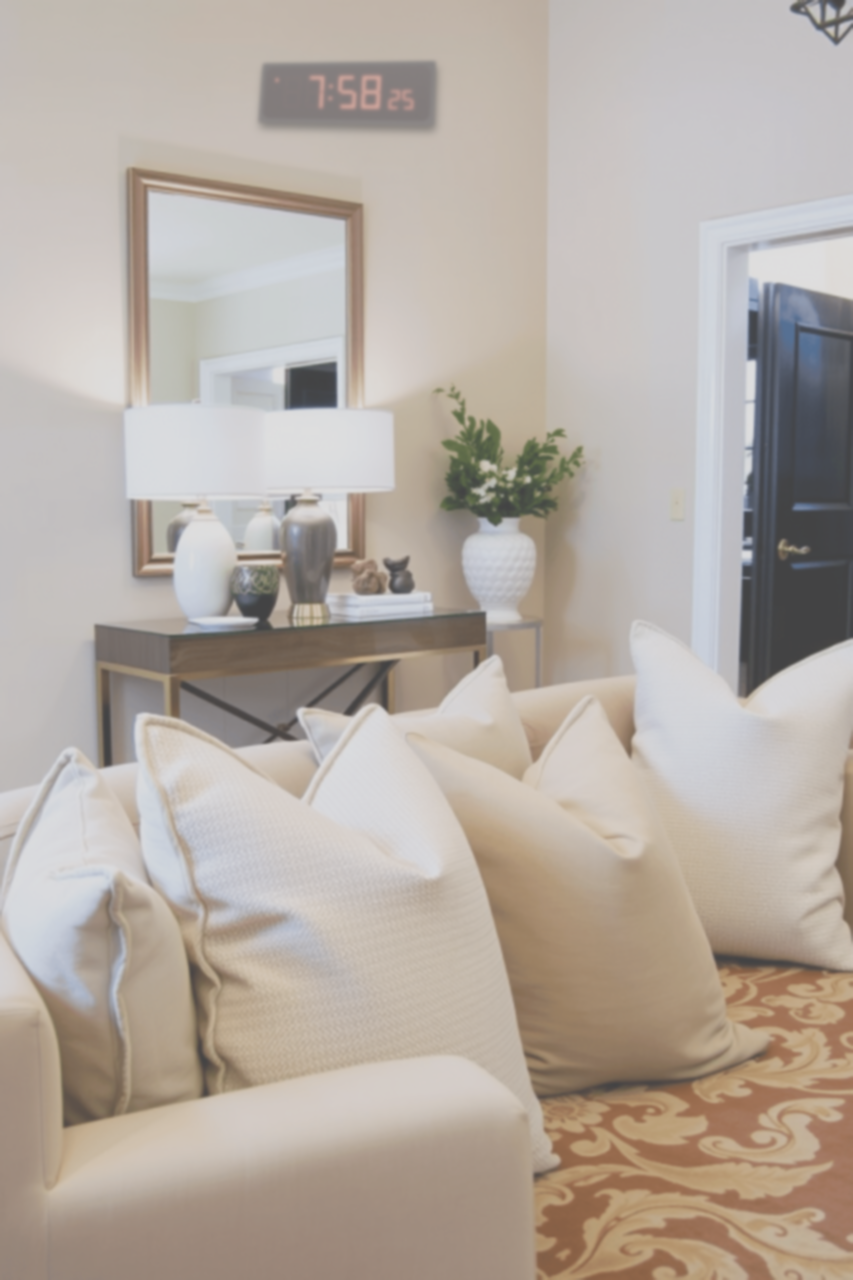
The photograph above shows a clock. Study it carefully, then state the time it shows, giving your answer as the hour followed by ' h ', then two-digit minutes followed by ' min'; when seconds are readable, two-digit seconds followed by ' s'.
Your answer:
7 h 58 min
